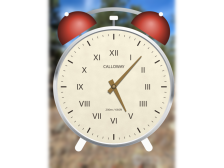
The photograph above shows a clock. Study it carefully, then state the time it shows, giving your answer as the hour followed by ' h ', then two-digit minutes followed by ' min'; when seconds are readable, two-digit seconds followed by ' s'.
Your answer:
5 h 07 min
